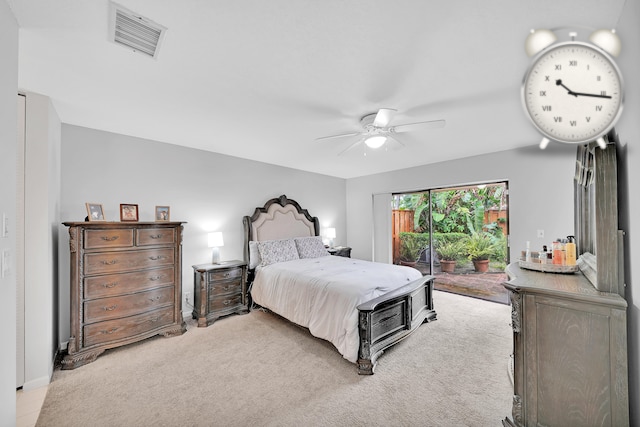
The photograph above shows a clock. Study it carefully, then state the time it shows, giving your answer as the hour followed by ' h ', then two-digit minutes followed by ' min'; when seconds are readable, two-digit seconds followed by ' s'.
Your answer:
10 h 16 min
